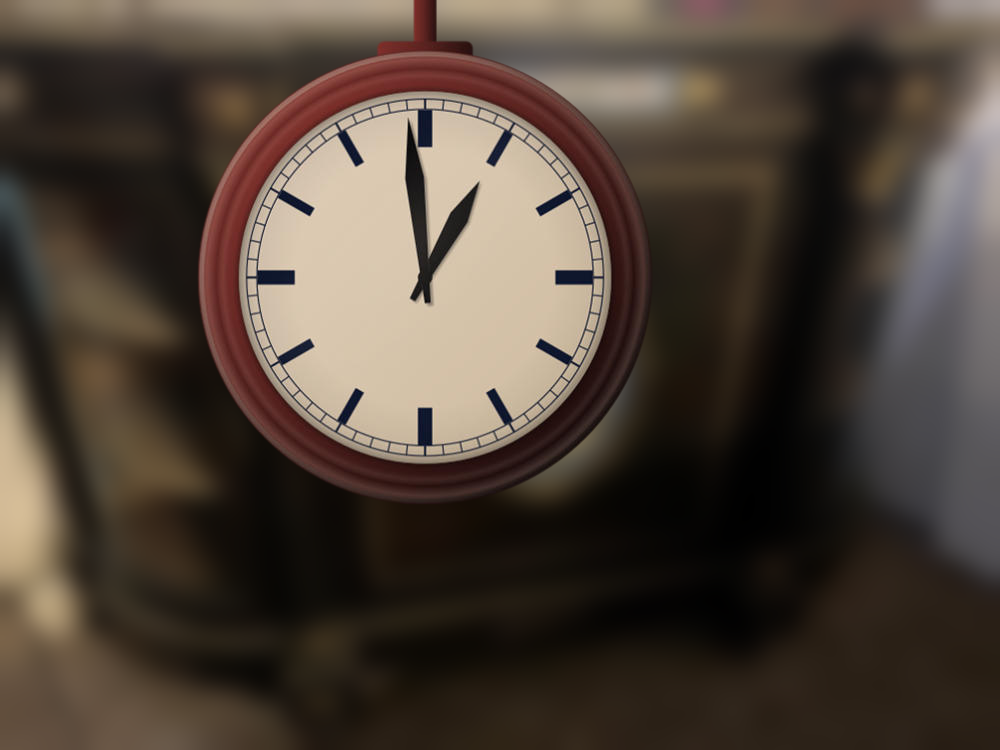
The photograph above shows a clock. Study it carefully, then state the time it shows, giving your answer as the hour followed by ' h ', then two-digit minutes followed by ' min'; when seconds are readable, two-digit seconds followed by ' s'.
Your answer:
12 h 59 min
